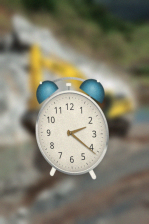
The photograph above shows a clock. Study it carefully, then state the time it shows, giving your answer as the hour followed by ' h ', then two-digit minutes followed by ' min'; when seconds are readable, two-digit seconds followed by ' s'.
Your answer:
2 h 21 min
